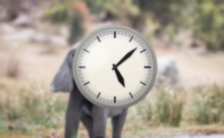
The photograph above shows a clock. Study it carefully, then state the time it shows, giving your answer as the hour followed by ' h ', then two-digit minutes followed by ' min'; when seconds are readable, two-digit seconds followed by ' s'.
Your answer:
5 h 08 min
